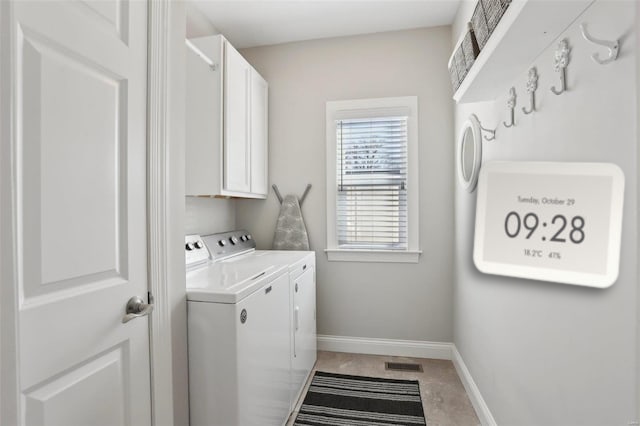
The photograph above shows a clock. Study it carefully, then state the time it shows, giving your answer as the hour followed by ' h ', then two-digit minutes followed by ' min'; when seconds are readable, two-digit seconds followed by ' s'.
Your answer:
9 h 28 min
